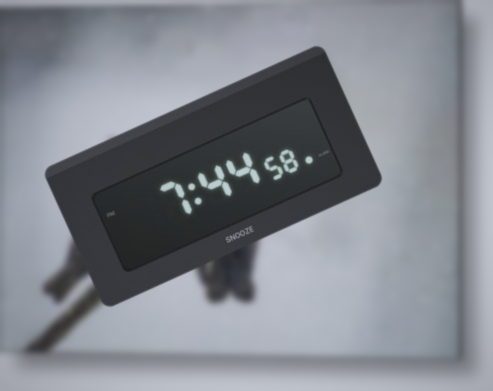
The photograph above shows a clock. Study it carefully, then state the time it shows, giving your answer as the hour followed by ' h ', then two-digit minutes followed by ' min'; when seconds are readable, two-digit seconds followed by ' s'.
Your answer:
7 h 44 min 58 s
